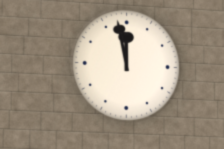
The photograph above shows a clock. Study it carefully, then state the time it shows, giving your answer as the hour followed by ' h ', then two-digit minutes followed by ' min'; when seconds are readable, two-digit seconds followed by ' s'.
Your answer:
11 h 58 min
